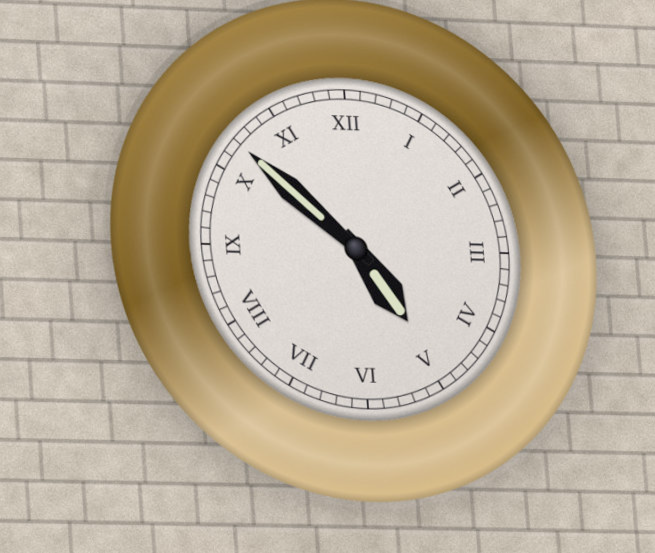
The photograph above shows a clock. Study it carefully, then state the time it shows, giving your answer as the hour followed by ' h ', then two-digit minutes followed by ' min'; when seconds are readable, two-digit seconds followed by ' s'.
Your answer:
4 h 52 min
